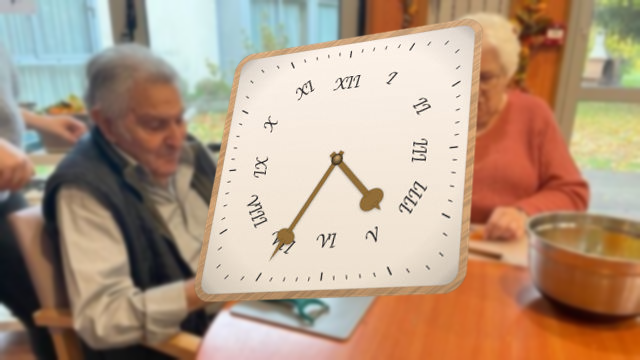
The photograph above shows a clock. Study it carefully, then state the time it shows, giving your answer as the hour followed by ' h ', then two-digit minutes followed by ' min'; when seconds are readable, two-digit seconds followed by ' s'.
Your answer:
4 h 35 min
